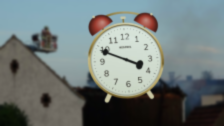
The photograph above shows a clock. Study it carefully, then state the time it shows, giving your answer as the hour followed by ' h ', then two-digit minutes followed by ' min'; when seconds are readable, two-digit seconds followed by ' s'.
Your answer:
3 h 49 min
